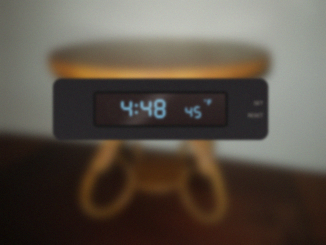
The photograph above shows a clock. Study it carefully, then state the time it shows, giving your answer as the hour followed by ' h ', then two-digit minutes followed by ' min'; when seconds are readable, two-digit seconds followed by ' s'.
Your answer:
4 h 48 min
